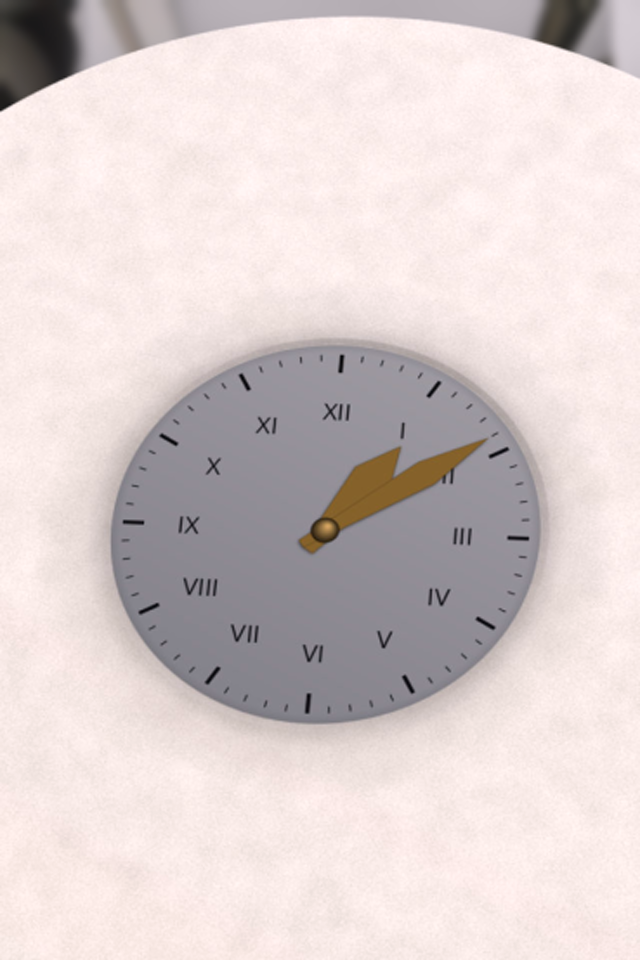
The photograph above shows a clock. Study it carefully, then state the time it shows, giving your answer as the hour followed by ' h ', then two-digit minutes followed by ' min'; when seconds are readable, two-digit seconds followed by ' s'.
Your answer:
1 h 09 min
